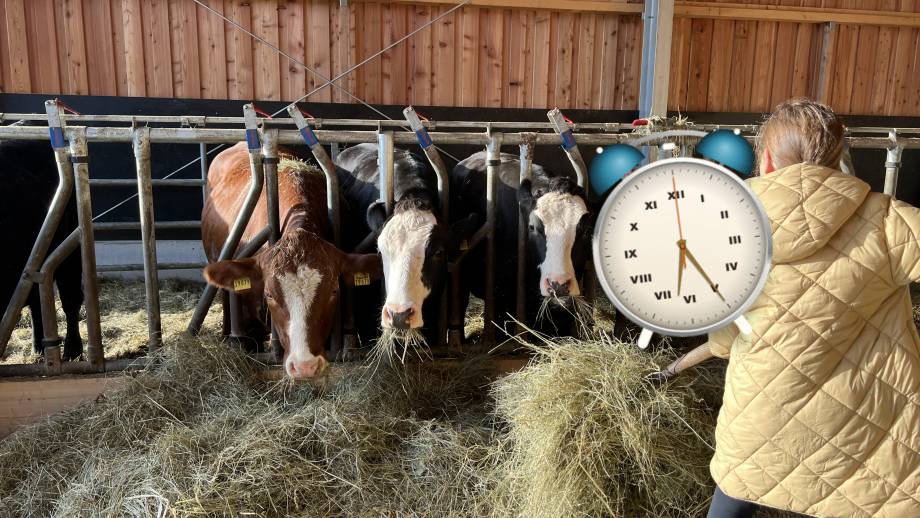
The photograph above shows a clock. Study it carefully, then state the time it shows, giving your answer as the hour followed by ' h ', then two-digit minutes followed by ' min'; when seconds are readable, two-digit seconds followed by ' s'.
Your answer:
6 h 25 min 00 s
